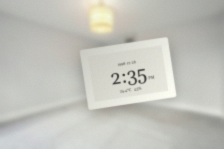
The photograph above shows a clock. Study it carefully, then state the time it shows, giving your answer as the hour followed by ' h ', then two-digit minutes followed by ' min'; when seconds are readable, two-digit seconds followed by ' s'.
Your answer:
2 h 35 min
